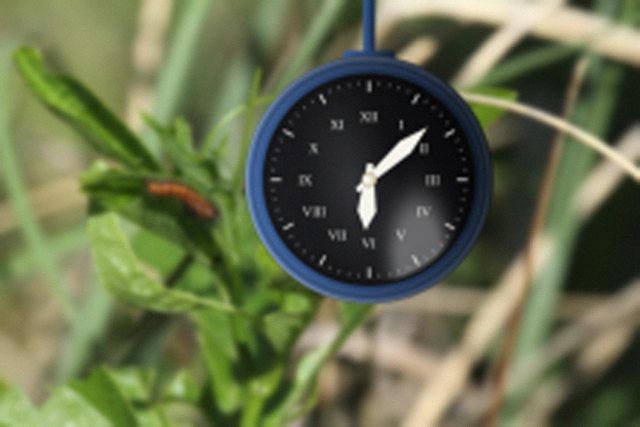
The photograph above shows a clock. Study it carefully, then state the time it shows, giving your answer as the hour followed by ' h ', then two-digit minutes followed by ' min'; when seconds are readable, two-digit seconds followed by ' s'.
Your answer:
6 h 08 min
